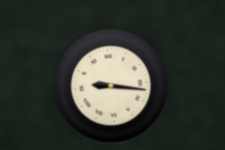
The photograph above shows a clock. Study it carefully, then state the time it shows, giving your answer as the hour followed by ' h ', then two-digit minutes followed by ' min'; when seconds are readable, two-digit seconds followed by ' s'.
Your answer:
9 h 17 min
